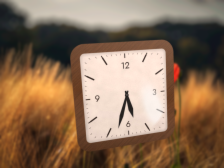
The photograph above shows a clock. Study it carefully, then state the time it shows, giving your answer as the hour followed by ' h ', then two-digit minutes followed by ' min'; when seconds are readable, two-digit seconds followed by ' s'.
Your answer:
5 h 33 min
